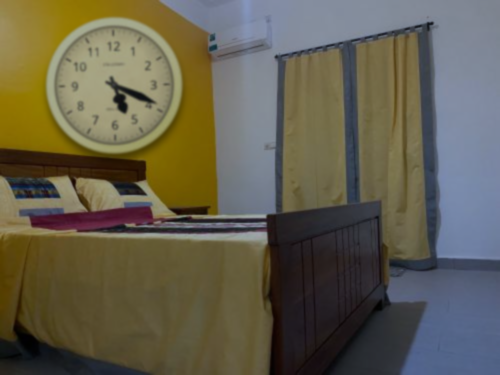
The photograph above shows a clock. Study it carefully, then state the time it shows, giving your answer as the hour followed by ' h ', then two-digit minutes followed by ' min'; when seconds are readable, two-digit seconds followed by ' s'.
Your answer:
5 h 19 min
